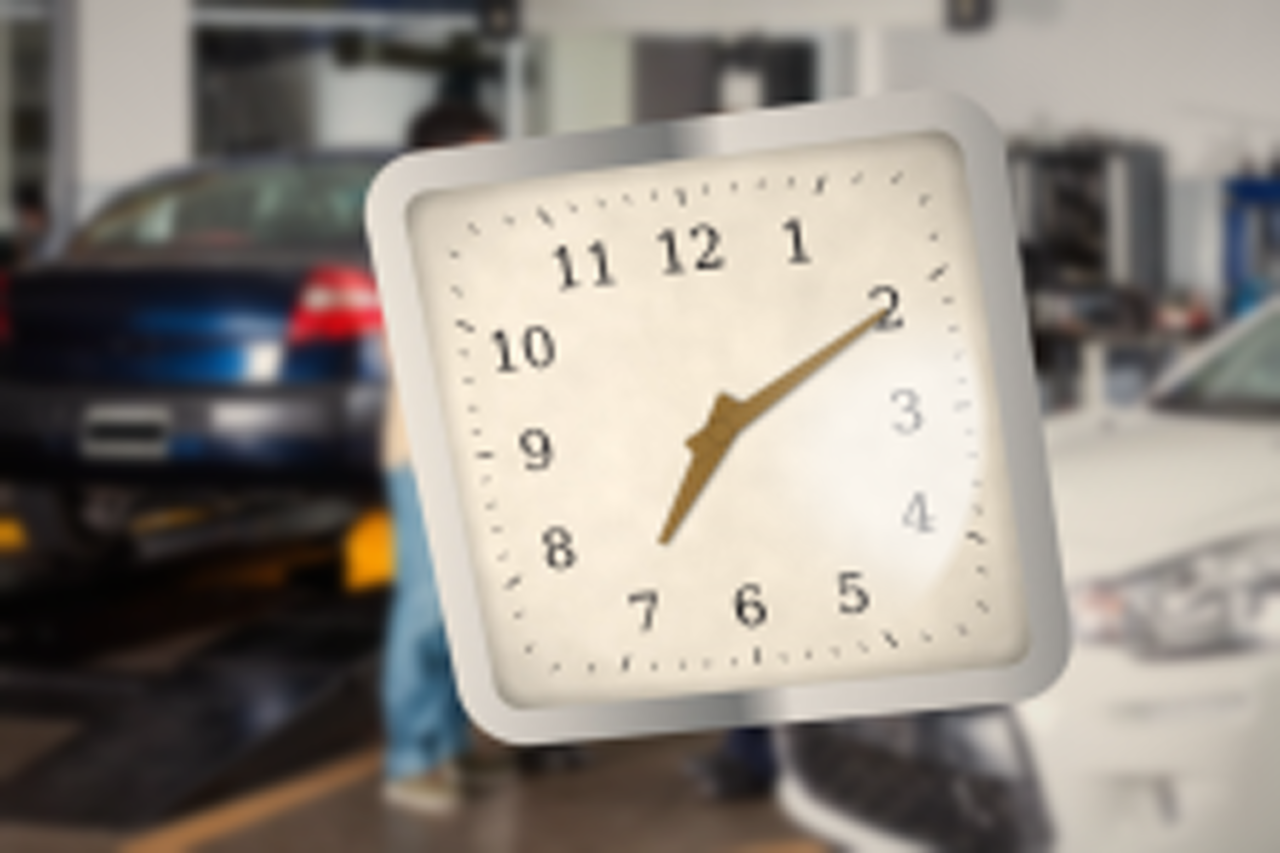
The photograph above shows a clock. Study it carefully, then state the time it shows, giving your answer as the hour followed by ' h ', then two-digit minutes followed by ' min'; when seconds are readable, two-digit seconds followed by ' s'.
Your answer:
7 h 10 min
